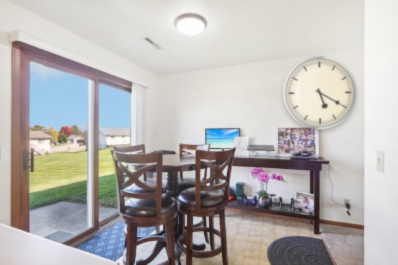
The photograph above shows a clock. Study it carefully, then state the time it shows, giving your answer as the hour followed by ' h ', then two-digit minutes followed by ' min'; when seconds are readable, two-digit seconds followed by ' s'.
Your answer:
5 h 20 min
